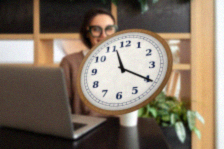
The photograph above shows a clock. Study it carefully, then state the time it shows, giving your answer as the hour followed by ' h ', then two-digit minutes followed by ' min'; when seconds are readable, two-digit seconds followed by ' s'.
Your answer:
11 h 20 min
